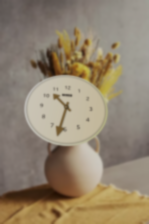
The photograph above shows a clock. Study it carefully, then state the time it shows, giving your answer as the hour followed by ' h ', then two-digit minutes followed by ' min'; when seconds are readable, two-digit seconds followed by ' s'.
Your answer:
10 h 32 min
